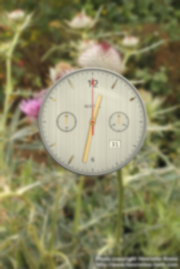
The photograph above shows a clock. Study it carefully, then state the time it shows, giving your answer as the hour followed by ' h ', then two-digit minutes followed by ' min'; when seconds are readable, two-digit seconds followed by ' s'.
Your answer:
12 h 32 min
